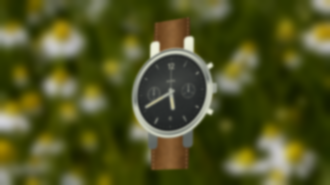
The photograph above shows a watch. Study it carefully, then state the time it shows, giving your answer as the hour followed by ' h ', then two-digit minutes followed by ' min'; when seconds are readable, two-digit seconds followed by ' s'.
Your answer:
5 h 41 min
